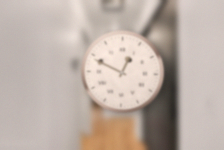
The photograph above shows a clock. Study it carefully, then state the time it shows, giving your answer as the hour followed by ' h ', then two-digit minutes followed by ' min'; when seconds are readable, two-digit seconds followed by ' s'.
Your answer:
12 h 49 min
